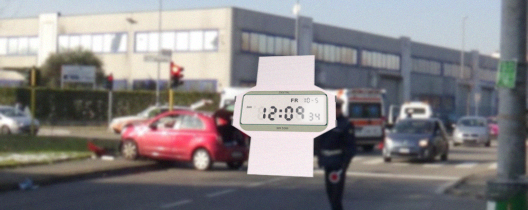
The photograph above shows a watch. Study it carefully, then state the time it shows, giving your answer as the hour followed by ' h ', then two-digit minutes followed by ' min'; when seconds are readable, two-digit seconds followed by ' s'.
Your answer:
12 h 09 min 34 s
